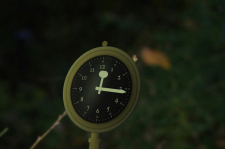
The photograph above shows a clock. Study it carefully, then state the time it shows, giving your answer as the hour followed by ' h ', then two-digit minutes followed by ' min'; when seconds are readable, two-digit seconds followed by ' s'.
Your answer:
12 h 16 min
